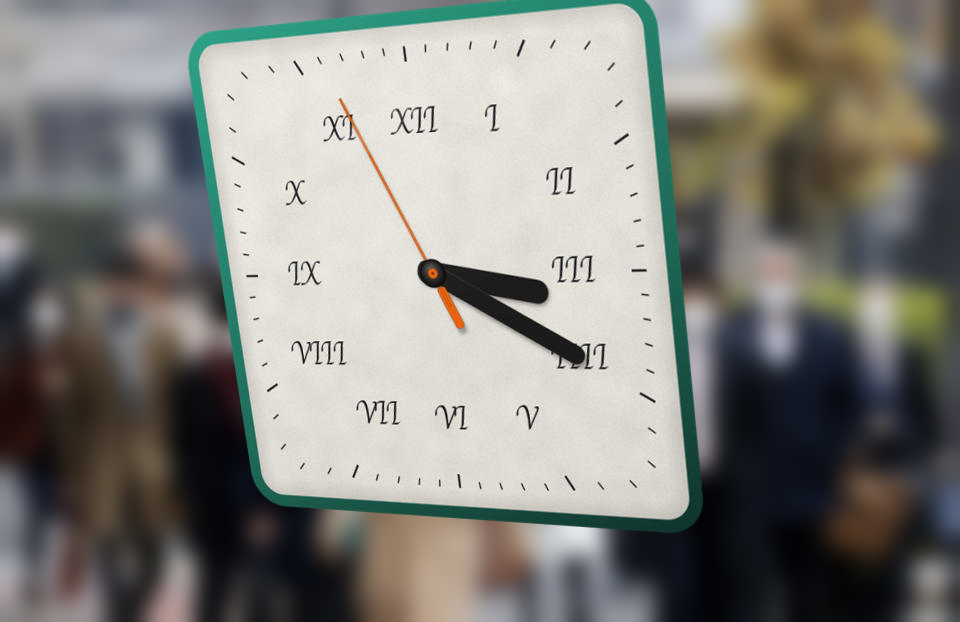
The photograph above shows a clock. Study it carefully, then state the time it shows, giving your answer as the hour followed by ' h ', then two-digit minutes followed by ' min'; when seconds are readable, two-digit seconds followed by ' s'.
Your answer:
3 h 19 min 56 s
